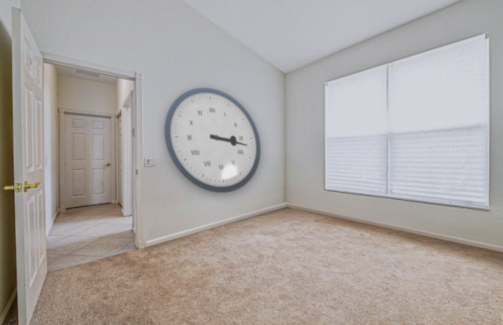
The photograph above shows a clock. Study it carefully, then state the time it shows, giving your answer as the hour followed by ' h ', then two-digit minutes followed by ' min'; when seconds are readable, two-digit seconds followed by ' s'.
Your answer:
3 h 17 min
